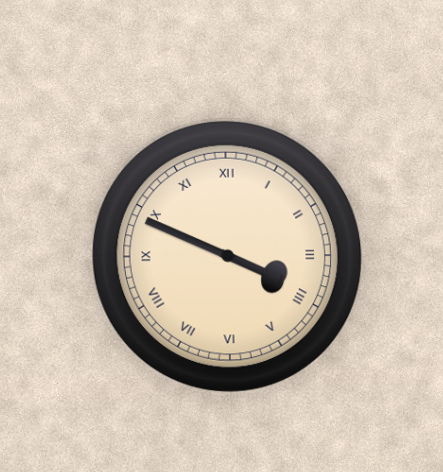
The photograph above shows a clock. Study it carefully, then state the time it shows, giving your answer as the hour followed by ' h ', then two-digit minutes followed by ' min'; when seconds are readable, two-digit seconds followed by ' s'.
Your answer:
3 h 49 min
